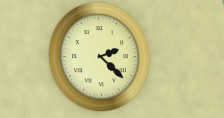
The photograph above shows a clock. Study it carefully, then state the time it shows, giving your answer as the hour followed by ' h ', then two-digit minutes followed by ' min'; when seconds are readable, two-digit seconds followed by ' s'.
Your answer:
2 h 22 min
